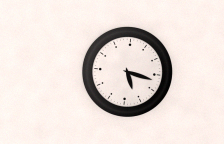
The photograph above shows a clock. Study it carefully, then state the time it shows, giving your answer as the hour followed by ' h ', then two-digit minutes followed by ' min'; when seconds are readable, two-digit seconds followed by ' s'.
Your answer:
5 h 17 min
